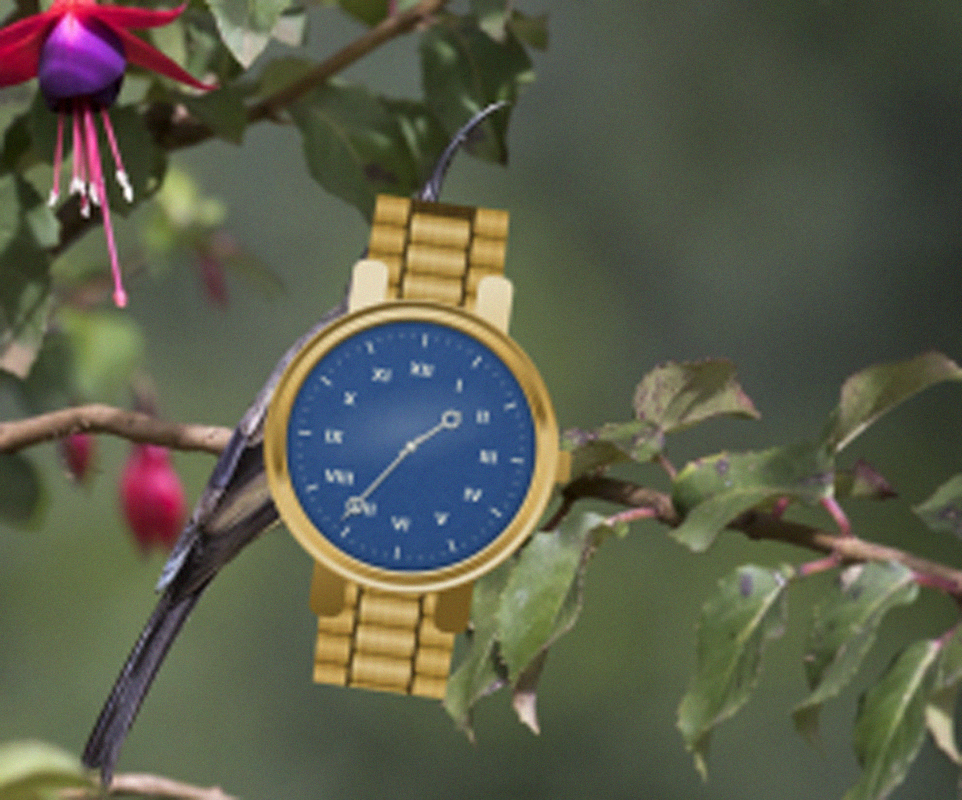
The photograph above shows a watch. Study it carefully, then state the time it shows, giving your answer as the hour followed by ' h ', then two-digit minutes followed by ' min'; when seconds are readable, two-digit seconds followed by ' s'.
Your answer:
1 h 36 min
